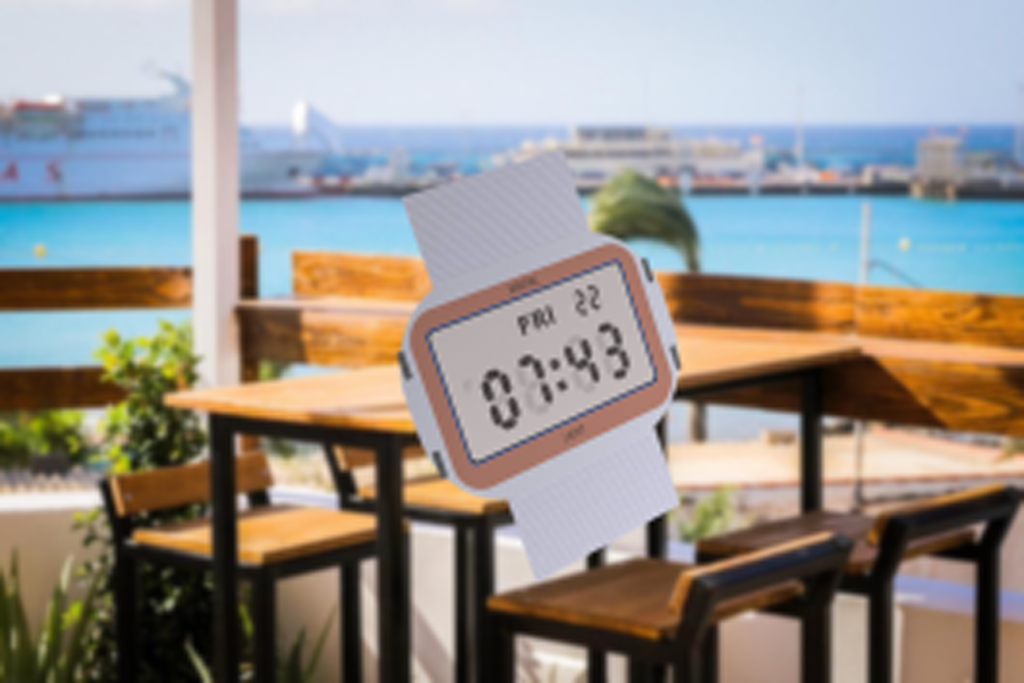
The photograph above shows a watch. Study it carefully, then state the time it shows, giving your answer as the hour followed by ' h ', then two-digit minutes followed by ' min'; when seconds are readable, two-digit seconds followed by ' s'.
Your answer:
7 h 43 min
